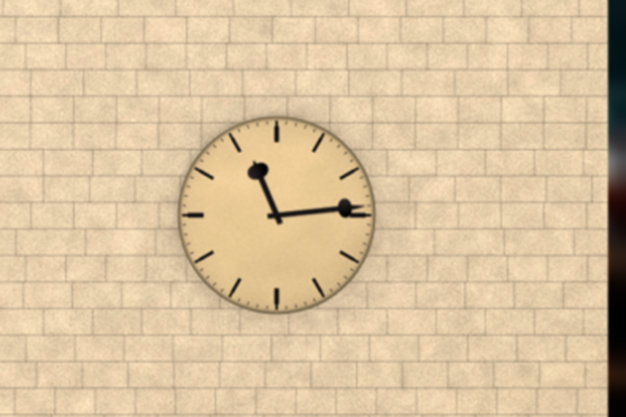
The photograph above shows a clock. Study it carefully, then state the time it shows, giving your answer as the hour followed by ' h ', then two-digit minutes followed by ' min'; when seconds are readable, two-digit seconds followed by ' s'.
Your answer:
11 h 14 min
